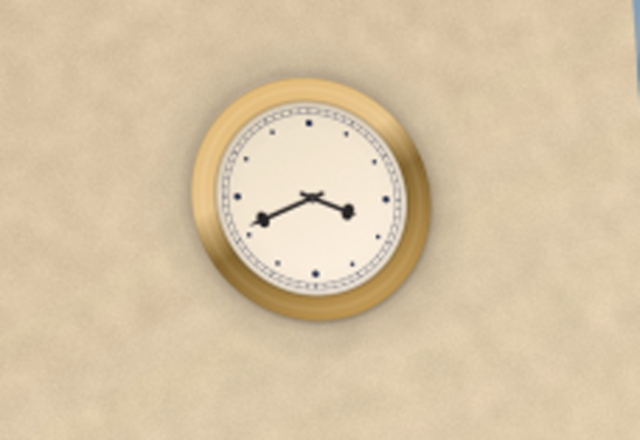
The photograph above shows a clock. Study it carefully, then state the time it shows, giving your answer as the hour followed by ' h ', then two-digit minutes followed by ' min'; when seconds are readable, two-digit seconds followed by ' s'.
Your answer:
3 h 41 min
